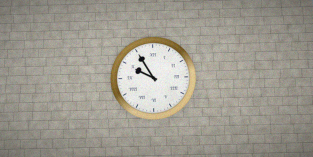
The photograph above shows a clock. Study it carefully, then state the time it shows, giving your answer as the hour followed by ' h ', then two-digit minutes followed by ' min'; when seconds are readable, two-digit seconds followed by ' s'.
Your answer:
9 h 55 min
